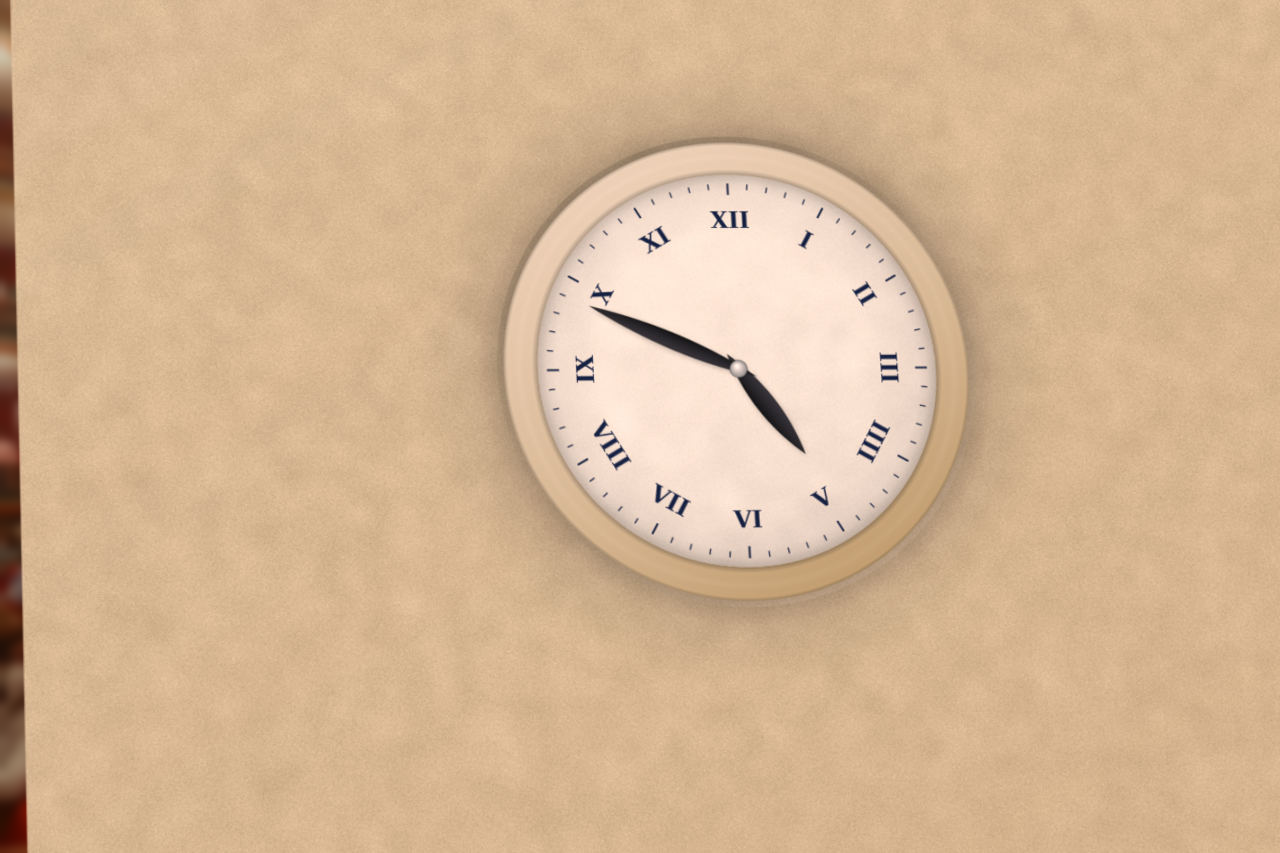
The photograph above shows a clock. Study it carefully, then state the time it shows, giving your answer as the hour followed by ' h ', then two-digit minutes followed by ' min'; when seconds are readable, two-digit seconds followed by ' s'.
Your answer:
4 h 49 min
